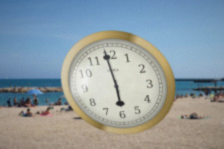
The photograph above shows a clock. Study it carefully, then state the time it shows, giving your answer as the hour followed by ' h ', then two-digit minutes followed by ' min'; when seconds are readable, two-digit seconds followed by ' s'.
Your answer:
5 h 59 min
